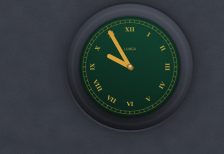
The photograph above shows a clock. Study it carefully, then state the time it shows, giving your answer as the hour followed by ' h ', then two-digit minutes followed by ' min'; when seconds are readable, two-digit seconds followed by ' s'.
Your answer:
9 h 55 min
